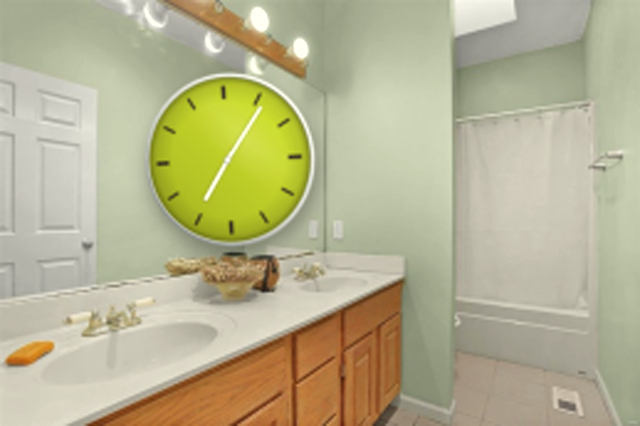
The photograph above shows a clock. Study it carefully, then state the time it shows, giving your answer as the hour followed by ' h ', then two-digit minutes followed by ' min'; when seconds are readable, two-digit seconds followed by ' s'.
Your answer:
7 h 06 min
